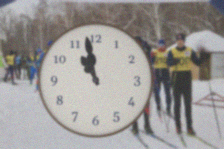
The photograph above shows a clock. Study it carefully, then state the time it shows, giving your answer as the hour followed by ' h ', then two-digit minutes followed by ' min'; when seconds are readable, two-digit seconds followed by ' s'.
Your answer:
10 h 58 min
